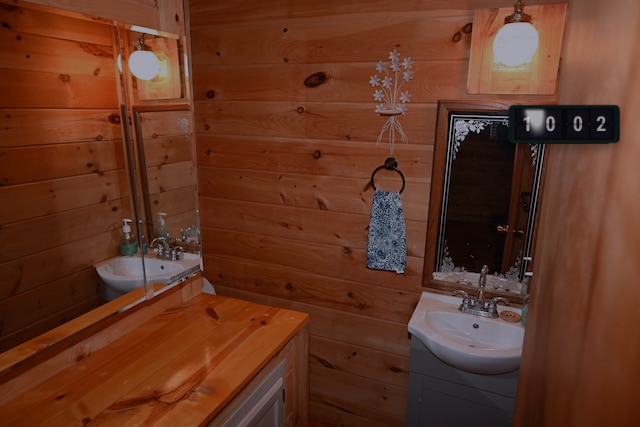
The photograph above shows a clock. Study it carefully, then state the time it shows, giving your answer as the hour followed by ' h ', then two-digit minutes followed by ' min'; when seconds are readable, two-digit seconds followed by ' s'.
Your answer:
10 h 02 min
